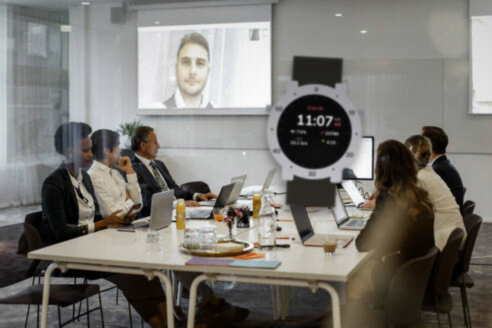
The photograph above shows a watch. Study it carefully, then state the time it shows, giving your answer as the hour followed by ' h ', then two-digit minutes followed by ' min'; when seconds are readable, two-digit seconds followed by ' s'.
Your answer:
11 h 07 min
